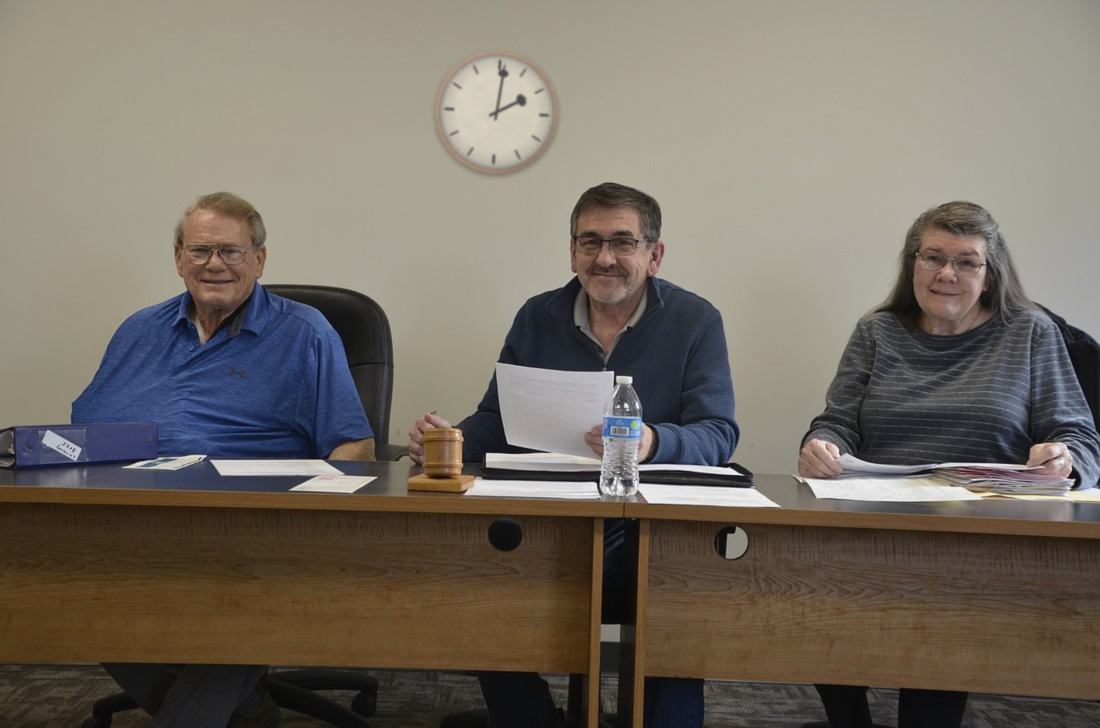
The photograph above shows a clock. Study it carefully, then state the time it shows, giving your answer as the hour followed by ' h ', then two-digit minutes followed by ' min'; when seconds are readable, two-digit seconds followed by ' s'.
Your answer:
2 h 01 min
